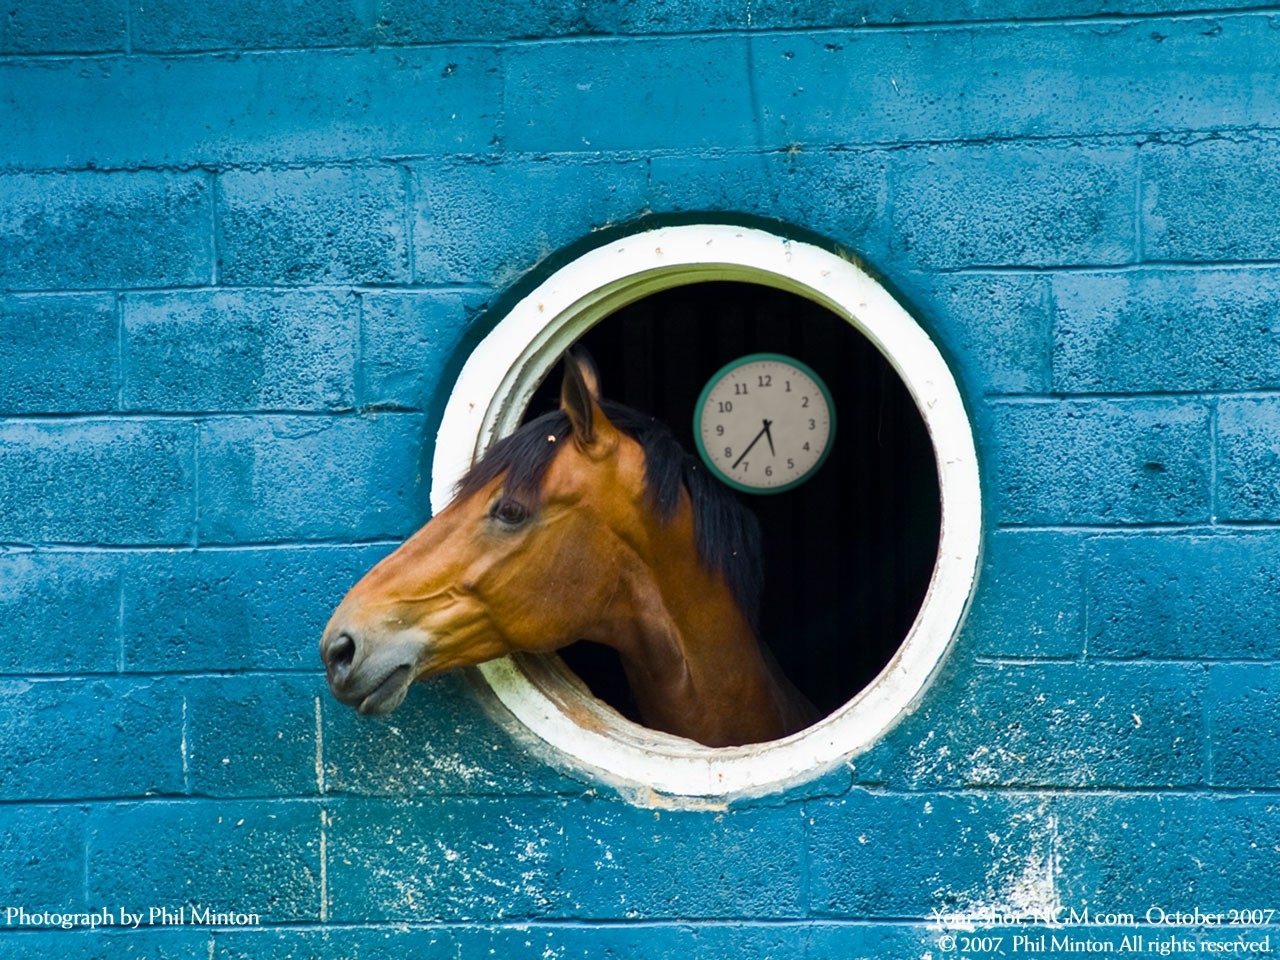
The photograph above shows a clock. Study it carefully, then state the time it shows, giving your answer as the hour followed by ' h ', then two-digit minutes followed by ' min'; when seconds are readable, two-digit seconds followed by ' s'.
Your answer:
5 h 37 min
